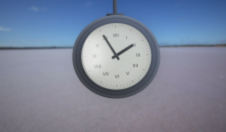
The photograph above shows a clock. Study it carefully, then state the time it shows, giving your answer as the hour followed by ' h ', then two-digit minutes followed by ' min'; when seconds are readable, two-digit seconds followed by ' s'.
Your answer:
1 h 55 min
